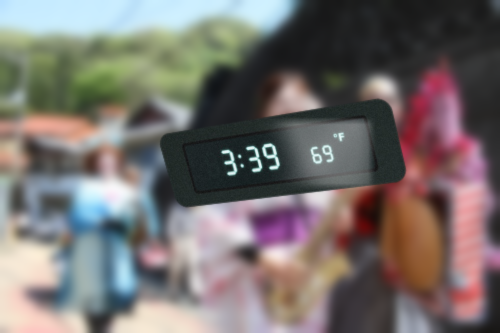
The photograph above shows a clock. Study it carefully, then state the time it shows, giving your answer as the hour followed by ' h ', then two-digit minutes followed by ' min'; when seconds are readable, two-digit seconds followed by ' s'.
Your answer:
3 h 39 min
